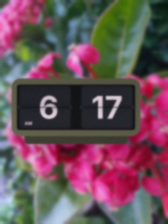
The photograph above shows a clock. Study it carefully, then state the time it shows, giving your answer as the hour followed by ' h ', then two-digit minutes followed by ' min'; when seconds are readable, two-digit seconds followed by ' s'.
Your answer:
6 h 17 min
